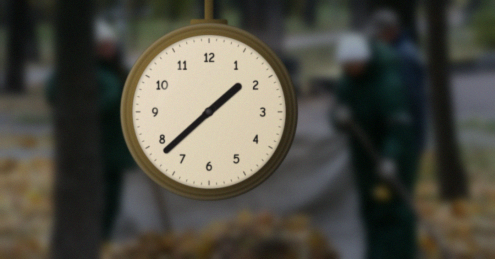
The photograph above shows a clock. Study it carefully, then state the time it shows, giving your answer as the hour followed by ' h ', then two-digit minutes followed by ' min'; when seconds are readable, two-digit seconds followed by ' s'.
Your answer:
1 h 38 min
